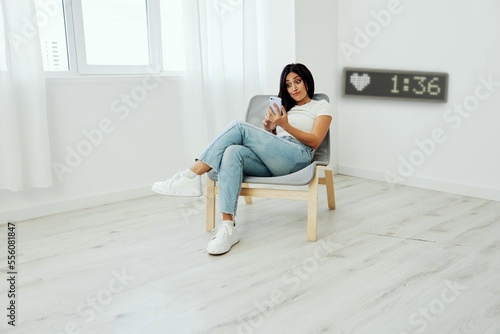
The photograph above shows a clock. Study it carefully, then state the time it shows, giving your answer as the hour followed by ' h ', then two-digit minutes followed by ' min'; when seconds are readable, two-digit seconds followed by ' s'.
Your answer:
1 h 36 min
